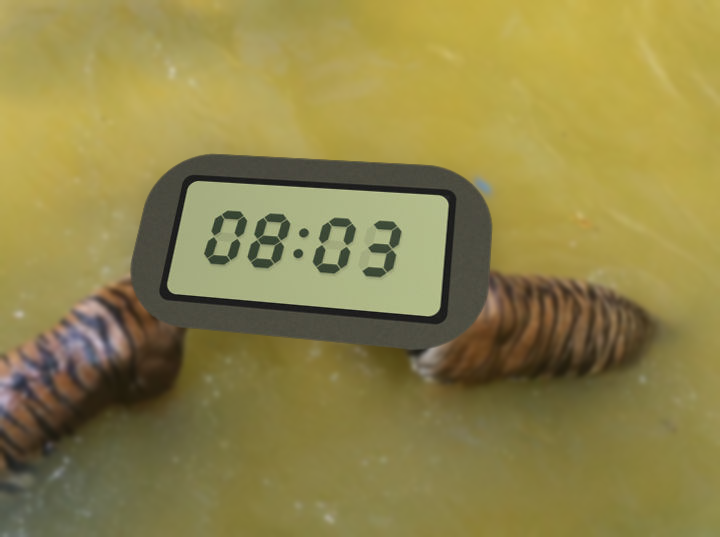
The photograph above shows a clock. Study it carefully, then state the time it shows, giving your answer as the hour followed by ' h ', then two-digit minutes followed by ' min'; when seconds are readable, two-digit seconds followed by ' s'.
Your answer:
8 h 03 min
